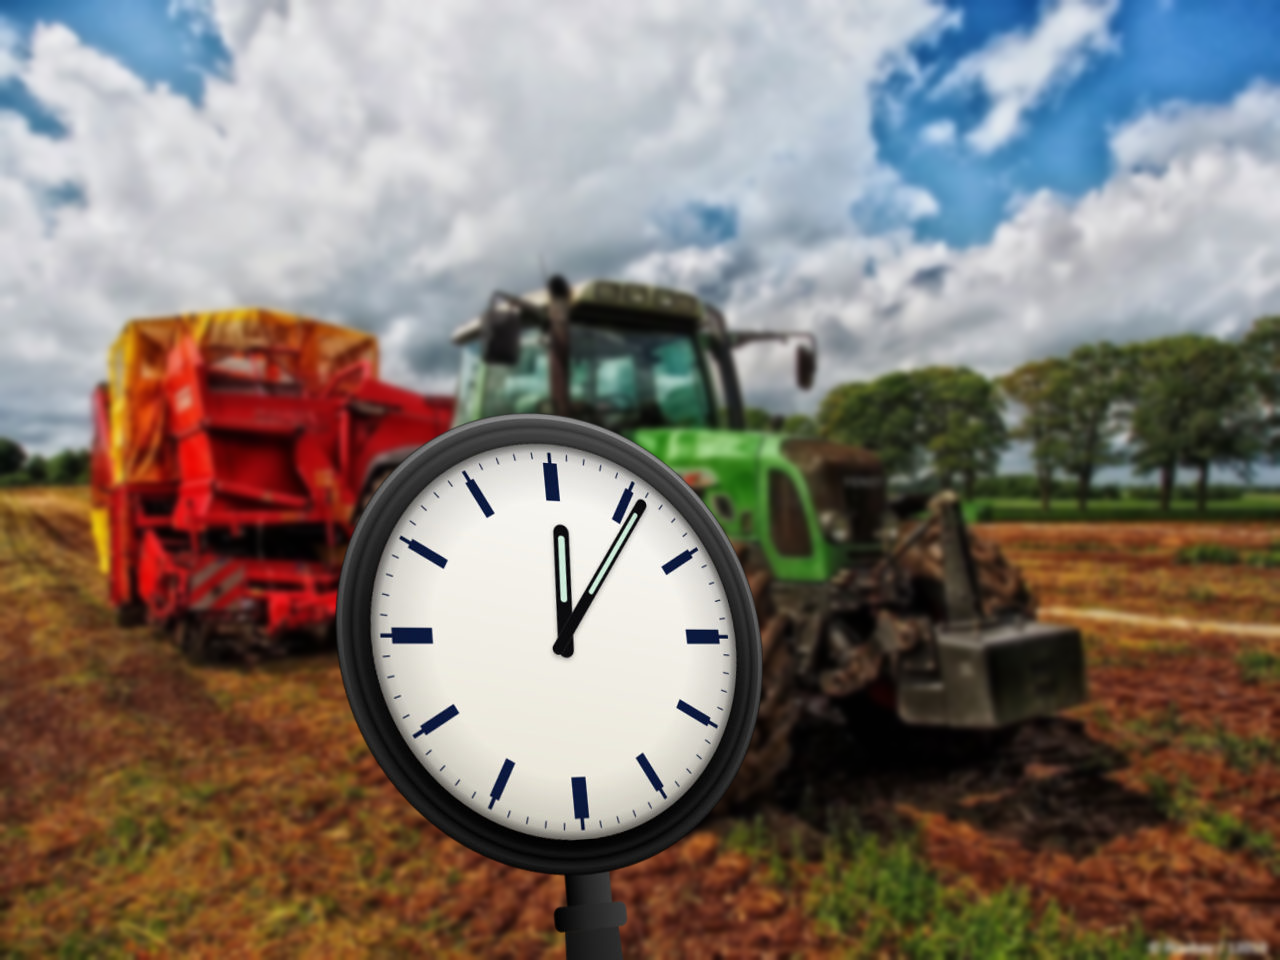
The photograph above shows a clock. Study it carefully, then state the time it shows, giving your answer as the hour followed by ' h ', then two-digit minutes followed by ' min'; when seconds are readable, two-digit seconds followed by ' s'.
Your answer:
12 h 06 min
